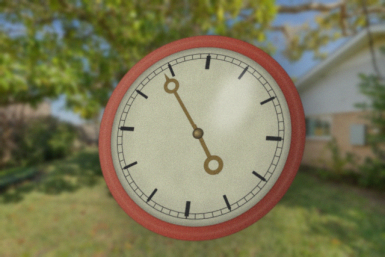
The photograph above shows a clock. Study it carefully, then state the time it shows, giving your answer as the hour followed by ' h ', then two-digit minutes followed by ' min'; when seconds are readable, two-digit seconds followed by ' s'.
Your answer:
4 h 54 min
